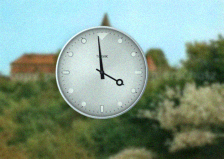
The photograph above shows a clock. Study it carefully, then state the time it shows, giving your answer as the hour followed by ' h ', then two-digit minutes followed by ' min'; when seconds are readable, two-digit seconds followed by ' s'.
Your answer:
3 h 59 min
